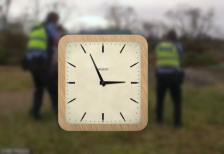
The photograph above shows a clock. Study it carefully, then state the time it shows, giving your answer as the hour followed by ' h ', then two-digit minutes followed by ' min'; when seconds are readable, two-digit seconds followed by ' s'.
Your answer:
2 h 56 min
